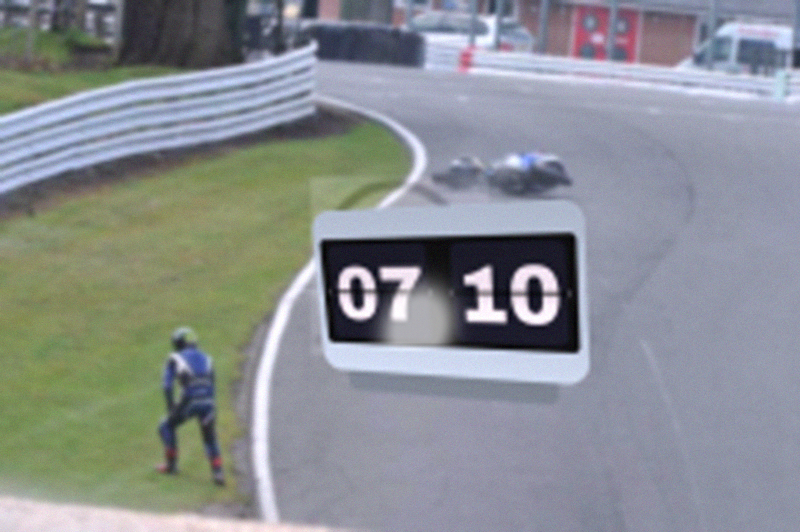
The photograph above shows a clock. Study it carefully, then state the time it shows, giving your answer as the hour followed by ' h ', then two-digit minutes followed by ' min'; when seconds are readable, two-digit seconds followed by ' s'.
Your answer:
7 h 10 min
